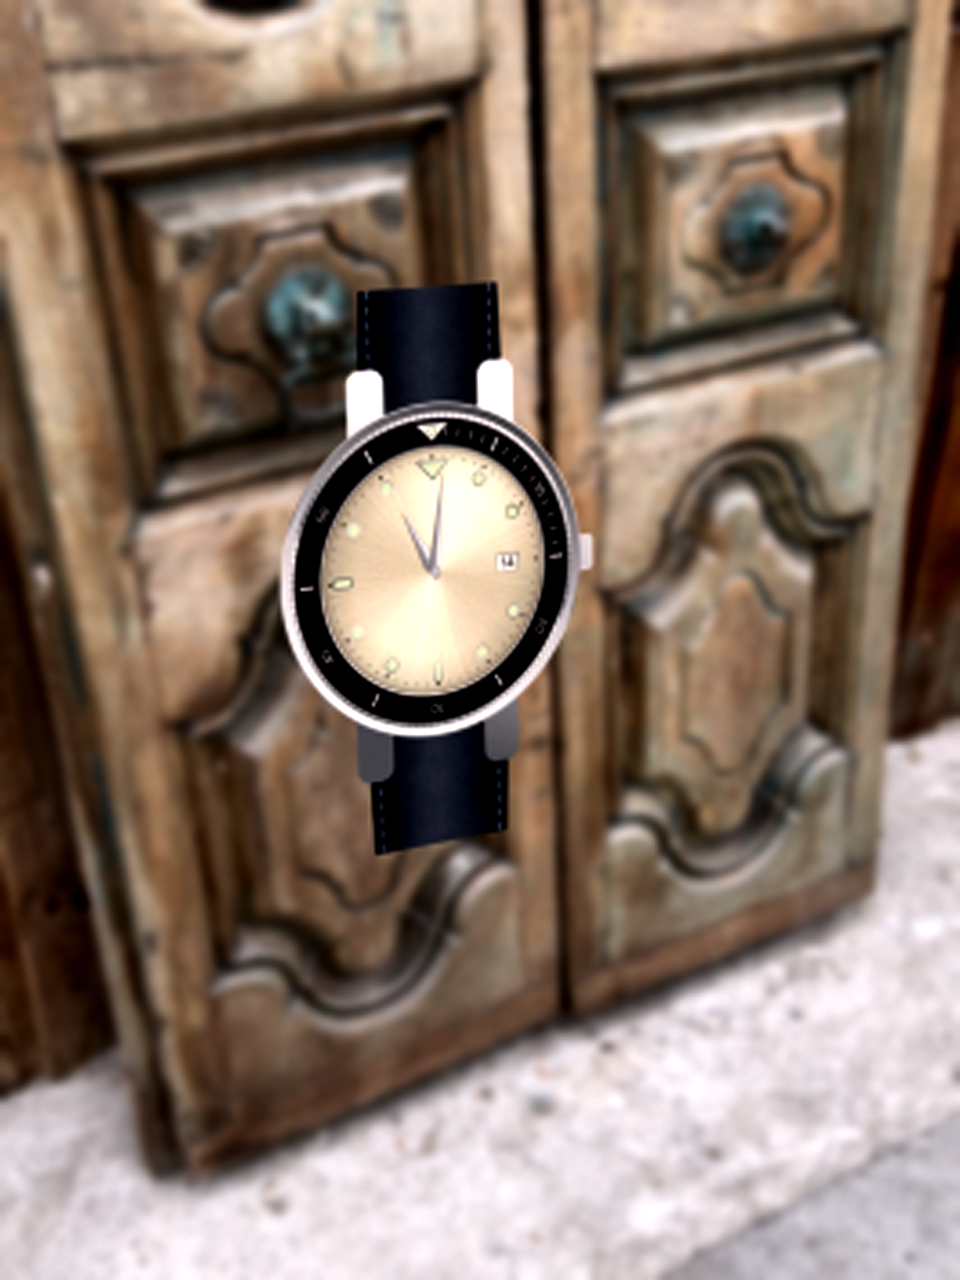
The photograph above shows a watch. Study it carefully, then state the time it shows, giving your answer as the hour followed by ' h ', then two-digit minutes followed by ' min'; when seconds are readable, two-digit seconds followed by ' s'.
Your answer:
11 h 01 min
